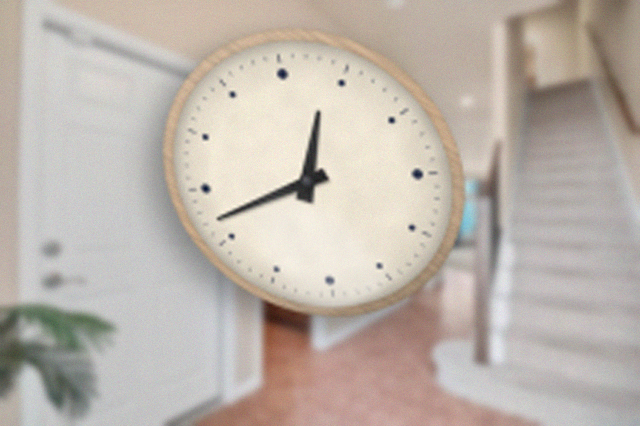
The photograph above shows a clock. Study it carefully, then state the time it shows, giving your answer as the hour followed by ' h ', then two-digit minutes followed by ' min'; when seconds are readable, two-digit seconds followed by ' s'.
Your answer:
12 h 42 min
